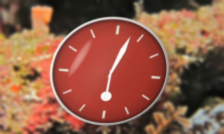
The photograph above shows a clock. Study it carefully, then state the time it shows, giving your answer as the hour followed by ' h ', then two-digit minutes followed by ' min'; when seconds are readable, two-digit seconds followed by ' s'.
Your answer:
6 h 03 min
